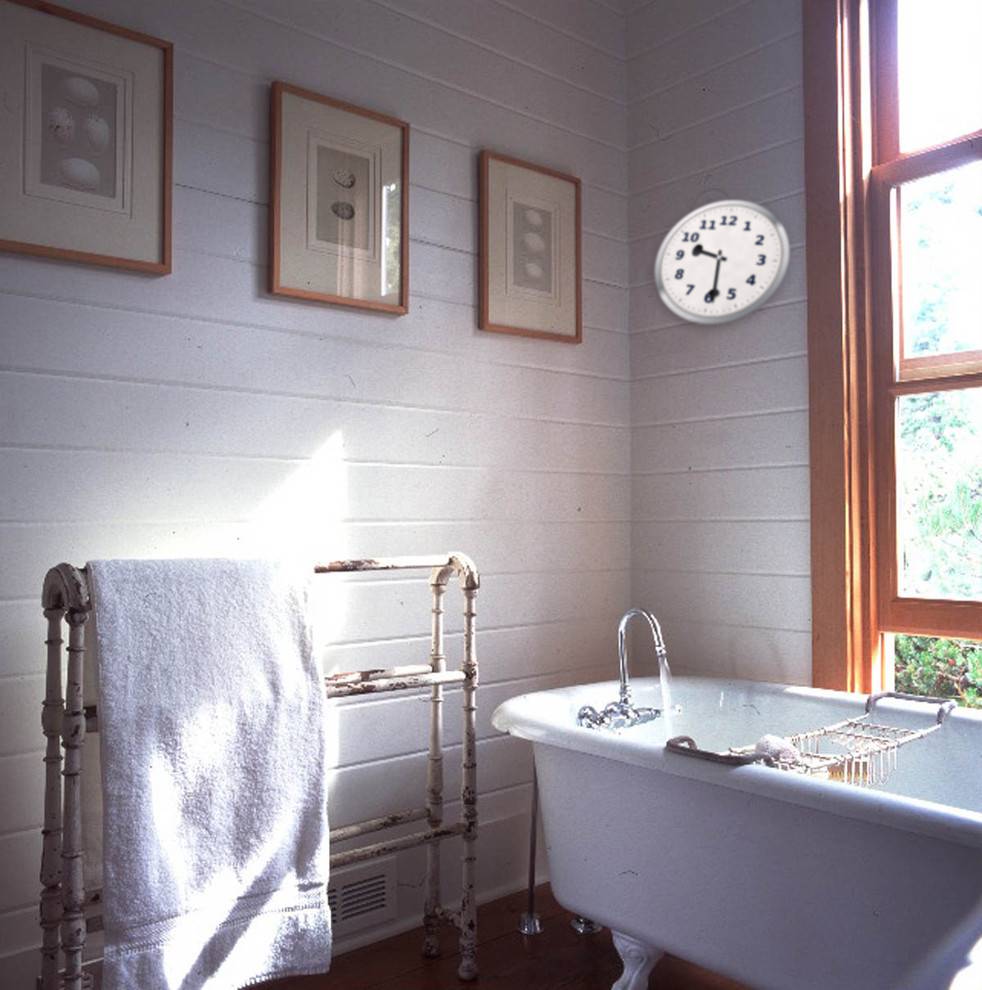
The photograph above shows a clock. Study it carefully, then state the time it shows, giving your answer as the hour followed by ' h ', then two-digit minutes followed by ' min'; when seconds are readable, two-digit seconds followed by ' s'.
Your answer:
9 h 29 min
